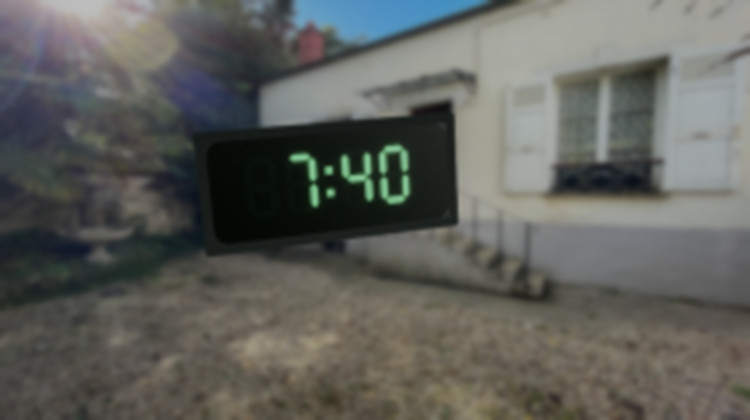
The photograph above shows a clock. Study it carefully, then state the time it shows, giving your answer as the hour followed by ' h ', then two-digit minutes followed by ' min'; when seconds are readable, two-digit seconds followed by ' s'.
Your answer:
7 h 40 min
